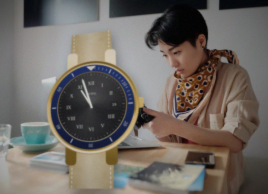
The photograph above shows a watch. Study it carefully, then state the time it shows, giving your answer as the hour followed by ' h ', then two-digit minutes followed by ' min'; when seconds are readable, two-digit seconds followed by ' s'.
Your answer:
10 h 57 min
